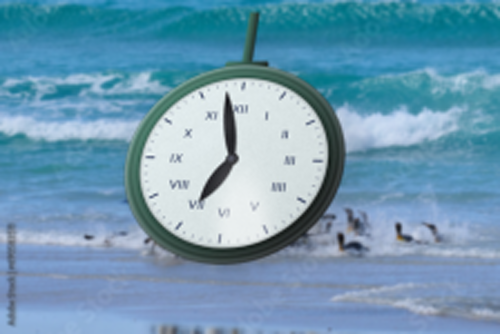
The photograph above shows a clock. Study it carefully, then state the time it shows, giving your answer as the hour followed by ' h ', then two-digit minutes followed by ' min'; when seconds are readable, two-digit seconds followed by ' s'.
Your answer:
6 h 58 min
